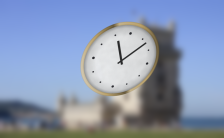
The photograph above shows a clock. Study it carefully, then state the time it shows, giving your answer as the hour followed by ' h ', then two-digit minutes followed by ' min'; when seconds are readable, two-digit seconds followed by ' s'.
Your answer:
11 h 07 min
